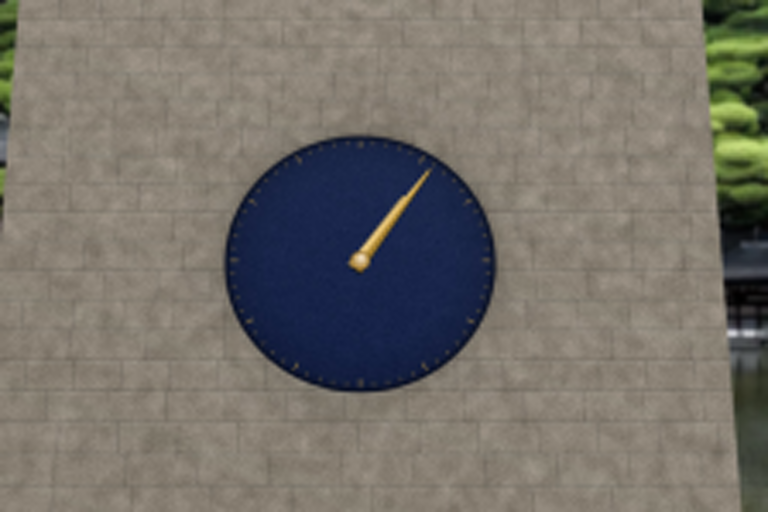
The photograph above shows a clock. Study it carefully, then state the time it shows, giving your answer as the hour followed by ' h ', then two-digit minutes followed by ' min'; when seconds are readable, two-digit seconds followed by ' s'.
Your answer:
1 h 06 min
